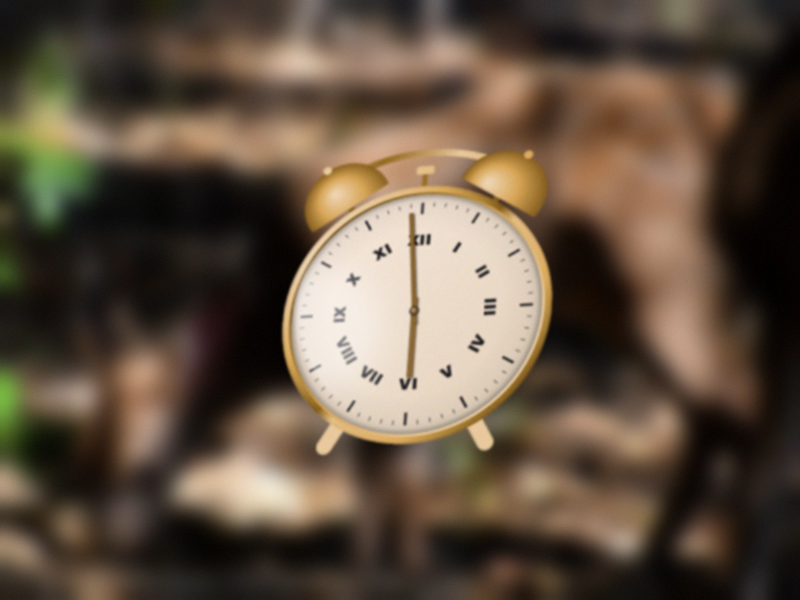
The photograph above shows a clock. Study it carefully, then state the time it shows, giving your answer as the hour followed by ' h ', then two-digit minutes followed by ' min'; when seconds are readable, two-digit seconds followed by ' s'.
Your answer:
5 h 59 min
